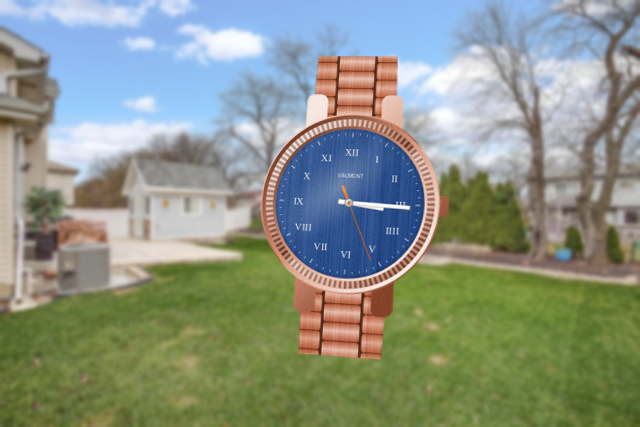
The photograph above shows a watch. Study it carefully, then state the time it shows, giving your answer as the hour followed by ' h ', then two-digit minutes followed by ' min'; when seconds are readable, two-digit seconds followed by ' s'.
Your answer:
3 h 15 min 26 s
